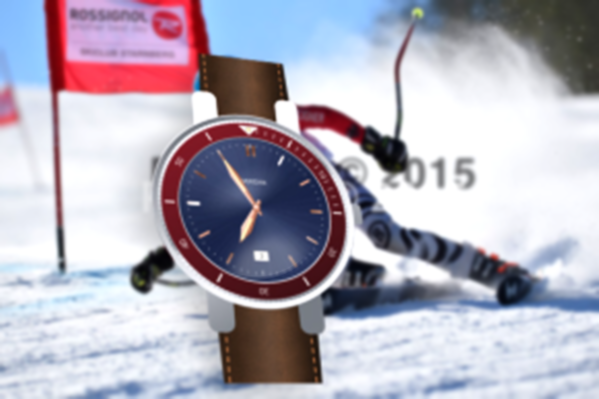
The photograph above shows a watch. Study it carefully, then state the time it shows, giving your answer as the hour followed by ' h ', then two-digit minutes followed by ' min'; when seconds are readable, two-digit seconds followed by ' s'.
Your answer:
6 h 55 min
